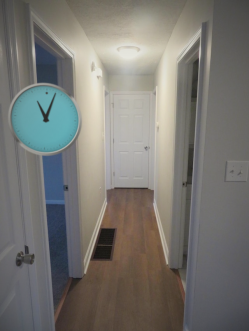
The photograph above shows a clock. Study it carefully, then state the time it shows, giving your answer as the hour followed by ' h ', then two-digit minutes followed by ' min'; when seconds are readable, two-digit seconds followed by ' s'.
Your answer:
11 h 03 min
